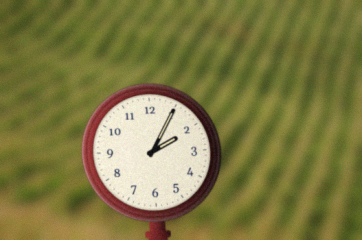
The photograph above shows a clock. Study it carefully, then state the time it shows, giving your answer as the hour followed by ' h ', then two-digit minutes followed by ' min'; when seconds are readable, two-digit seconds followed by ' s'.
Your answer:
2 h 05 min
